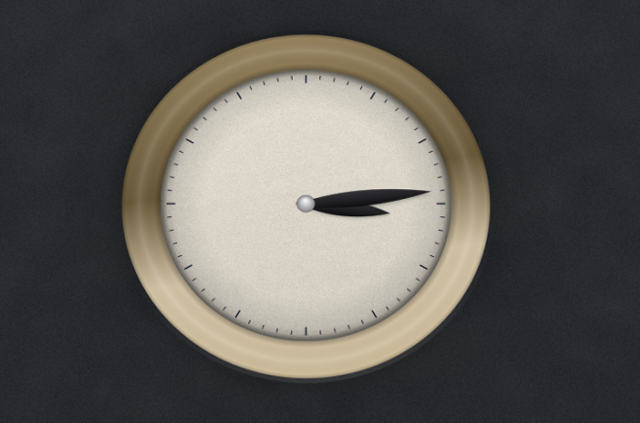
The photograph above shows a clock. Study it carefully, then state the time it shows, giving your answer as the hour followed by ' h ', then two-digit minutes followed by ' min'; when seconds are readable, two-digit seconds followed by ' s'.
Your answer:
3 h 14 min
